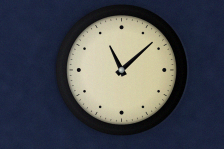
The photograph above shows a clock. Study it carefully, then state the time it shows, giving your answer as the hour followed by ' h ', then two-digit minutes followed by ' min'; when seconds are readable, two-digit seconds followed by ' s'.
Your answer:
11 h 08 min
